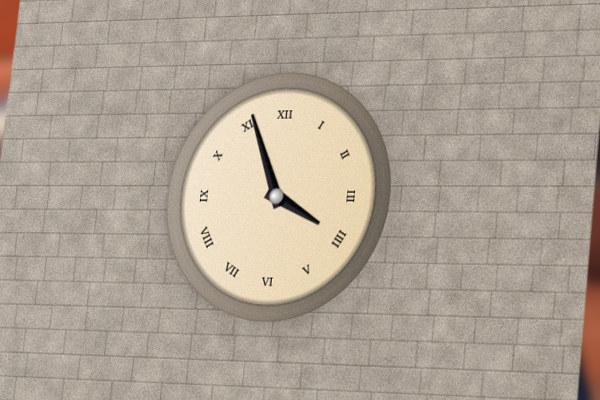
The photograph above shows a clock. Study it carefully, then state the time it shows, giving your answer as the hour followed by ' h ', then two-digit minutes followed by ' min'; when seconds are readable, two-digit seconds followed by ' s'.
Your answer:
3 h 56 min
